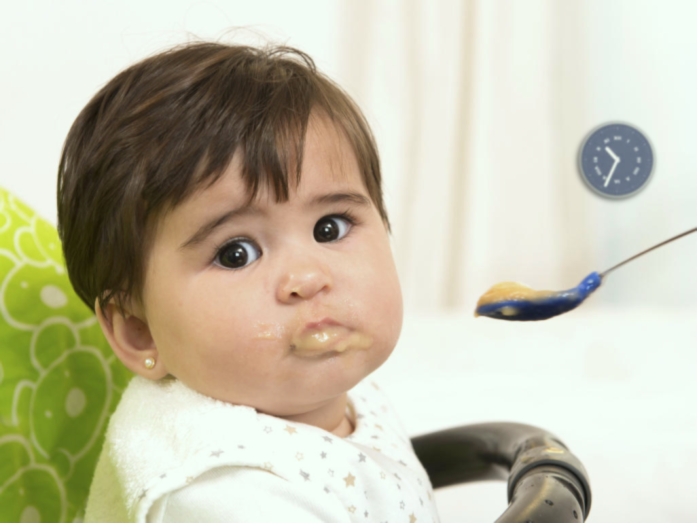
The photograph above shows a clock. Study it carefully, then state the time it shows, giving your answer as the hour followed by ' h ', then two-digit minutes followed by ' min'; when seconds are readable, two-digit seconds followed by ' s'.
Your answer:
10 h 34 min
